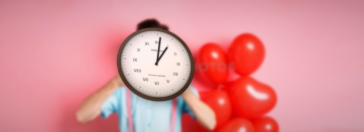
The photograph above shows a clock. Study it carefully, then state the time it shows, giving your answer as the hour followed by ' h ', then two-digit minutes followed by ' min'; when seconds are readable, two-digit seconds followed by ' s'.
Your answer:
1 h 01 min
